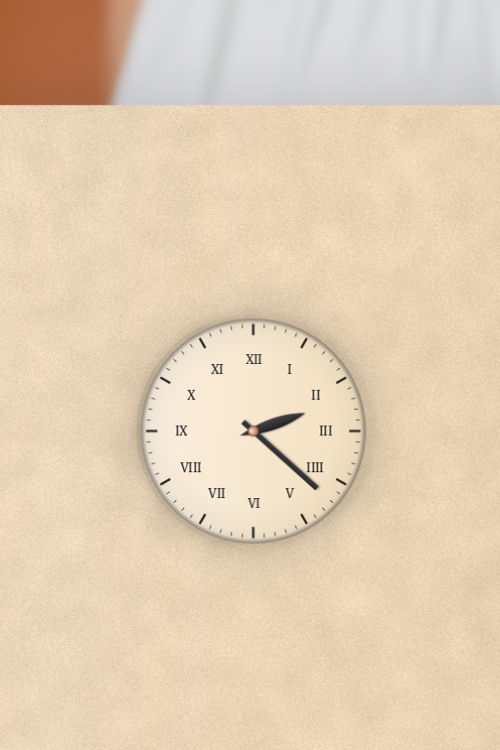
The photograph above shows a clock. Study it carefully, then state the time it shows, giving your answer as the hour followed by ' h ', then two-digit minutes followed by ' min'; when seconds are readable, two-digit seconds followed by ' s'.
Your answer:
2 h 22 min
